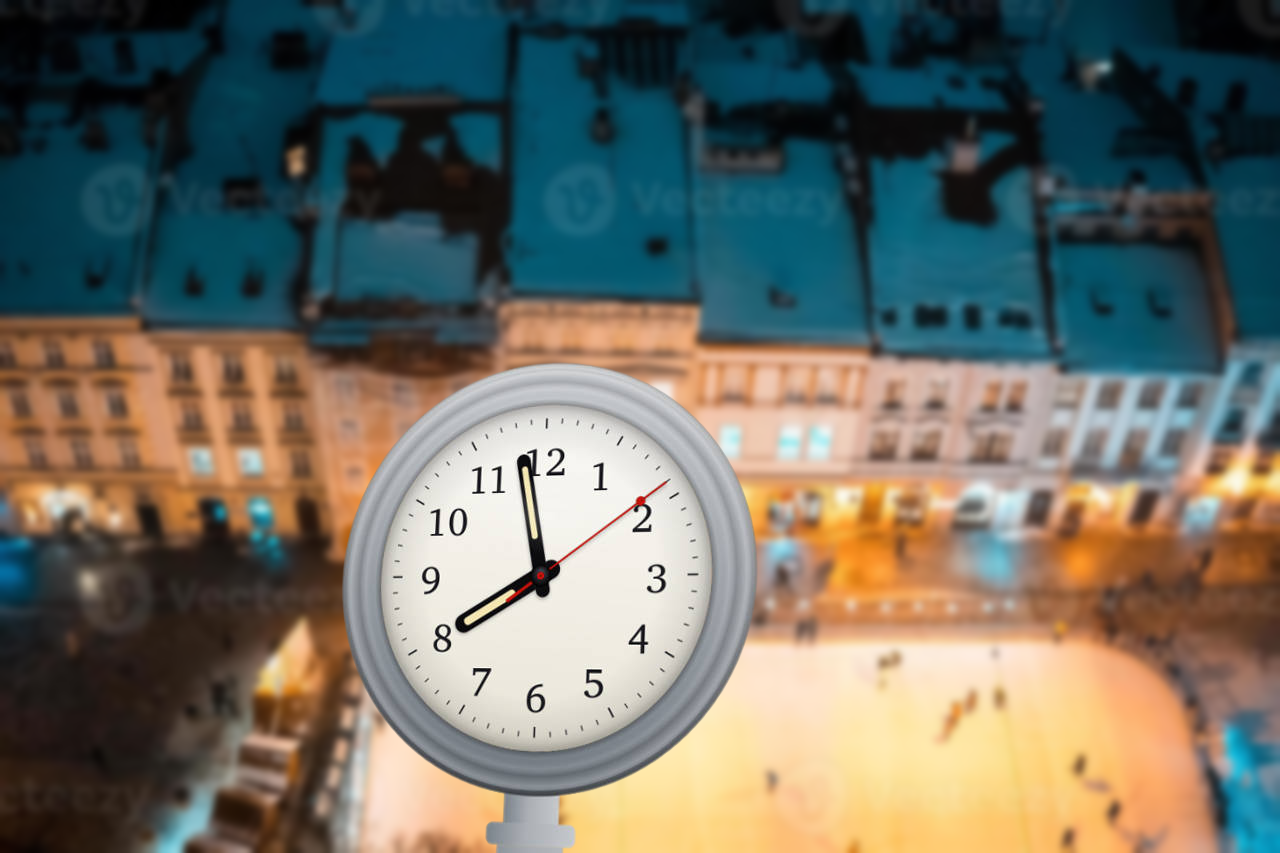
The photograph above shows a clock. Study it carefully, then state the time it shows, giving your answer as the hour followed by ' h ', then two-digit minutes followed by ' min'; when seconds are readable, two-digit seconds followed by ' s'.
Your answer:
7 h 58 min 09 s
